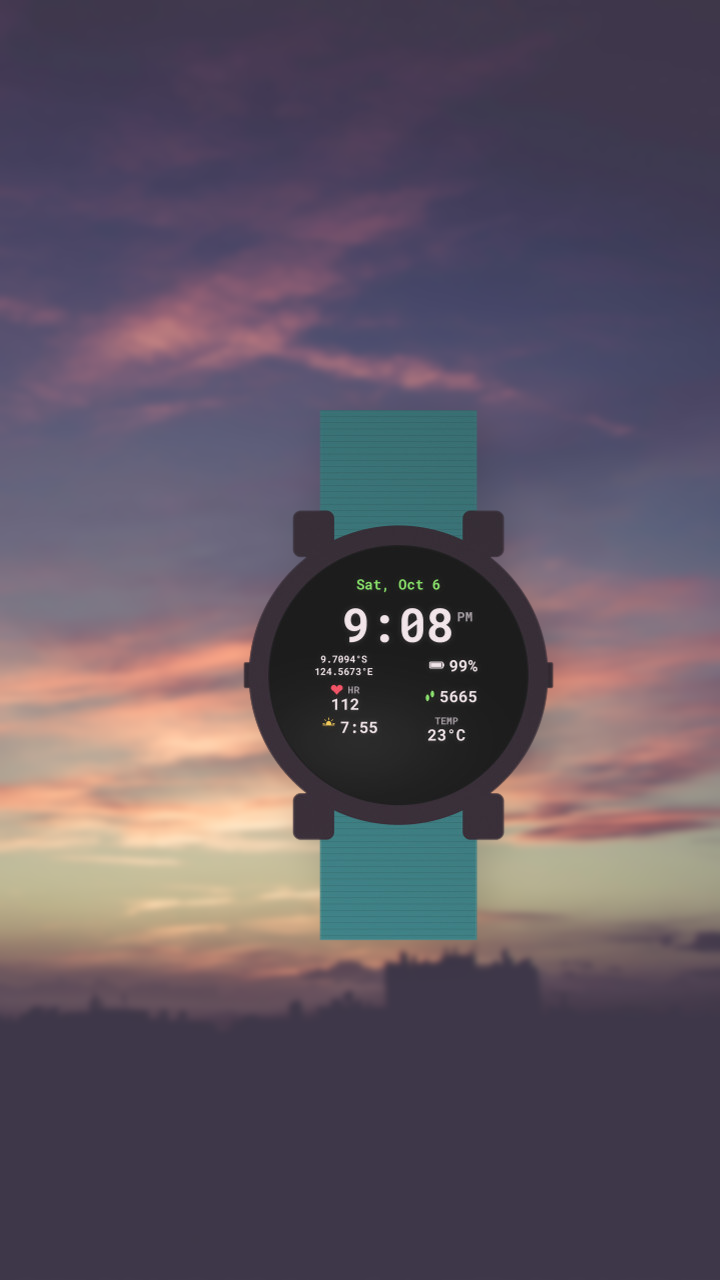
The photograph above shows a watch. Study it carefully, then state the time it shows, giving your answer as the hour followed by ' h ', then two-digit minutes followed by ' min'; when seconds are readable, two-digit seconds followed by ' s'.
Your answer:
9 h 08 min
